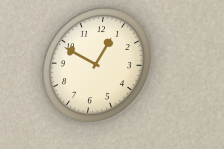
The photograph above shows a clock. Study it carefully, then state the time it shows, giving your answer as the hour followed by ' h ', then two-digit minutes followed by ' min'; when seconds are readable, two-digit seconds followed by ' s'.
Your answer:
12 h 49 min
